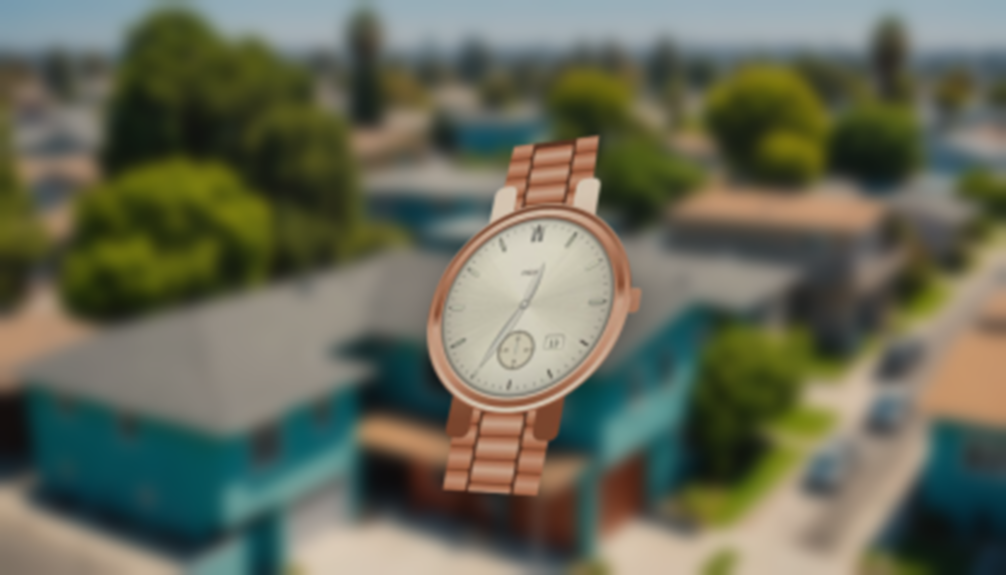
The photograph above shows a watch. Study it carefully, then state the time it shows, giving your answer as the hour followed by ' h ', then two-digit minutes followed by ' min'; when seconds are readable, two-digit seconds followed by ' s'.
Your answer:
12 h 35 min
